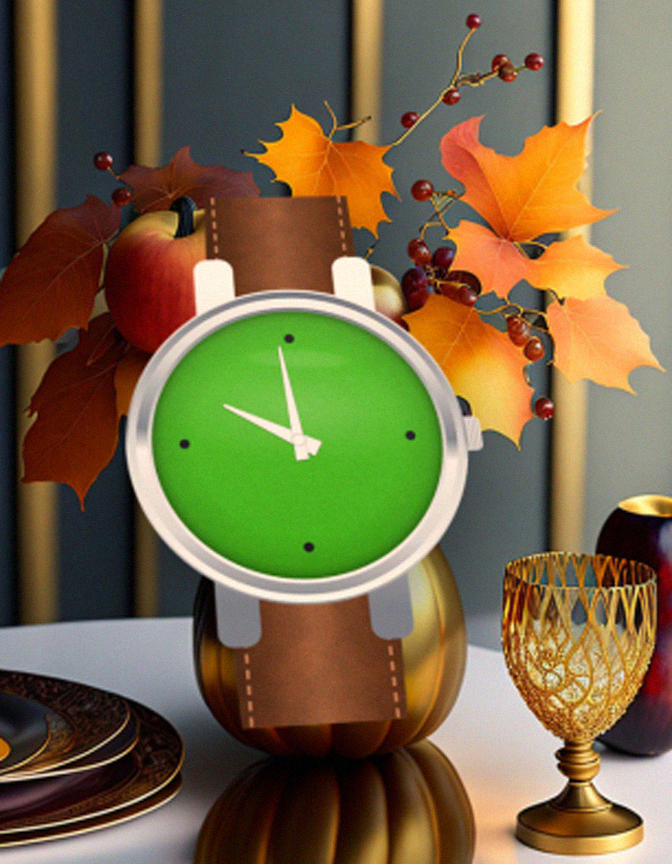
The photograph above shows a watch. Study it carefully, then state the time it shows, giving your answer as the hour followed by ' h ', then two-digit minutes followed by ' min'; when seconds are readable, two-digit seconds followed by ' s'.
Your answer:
9 h 59 min
